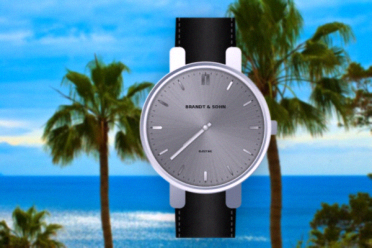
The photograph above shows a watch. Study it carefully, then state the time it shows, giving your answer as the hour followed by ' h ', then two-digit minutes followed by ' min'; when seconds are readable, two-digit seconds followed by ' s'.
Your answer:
7 h 38 min
